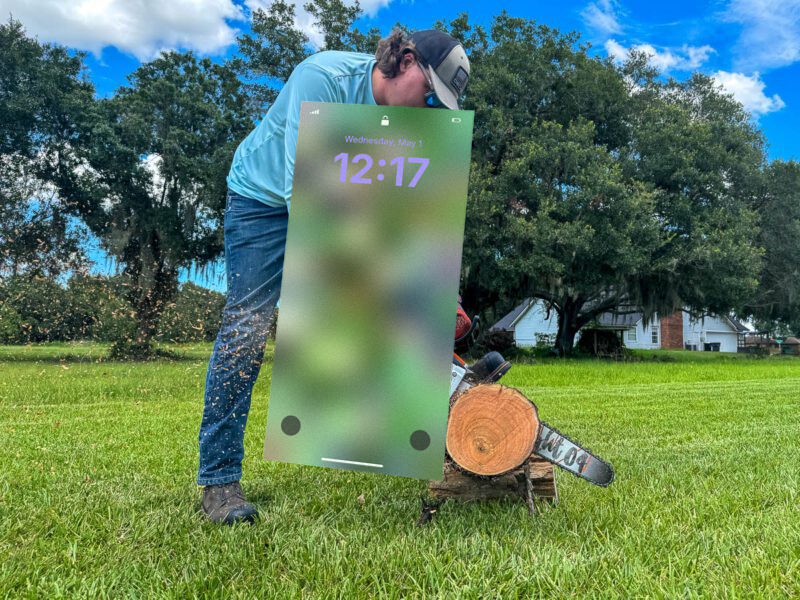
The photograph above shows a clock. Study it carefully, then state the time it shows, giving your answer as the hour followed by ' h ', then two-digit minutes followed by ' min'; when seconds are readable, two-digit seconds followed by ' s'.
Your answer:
12 h 17 min
